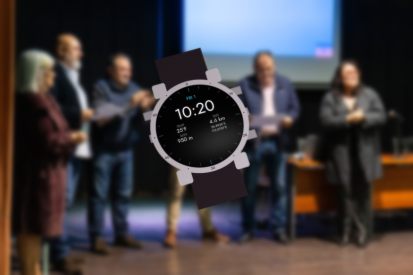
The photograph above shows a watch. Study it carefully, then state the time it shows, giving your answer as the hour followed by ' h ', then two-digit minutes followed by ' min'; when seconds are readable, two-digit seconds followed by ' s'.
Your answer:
10 h 20 min
